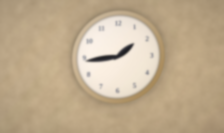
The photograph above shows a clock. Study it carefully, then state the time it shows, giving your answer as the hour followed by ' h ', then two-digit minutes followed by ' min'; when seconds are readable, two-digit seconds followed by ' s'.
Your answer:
1 h 44 min
